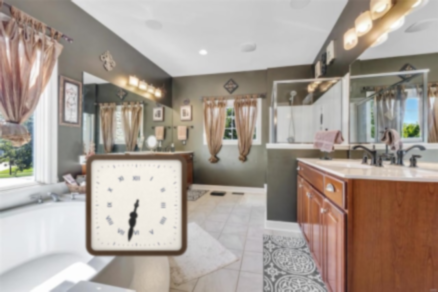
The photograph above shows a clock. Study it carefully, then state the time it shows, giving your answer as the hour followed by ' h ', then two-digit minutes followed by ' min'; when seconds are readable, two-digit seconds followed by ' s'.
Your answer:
6 h 32 min
